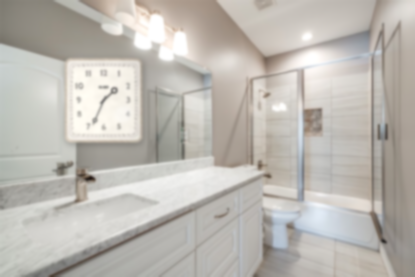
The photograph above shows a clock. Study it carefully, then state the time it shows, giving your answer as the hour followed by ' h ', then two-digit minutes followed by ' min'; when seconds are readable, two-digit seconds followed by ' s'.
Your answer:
1 h 34 min
